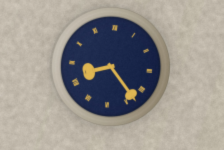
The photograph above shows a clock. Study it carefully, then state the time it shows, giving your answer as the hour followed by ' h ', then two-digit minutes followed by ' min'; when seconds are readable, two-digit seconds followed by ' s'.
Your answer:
8 h 23 min
